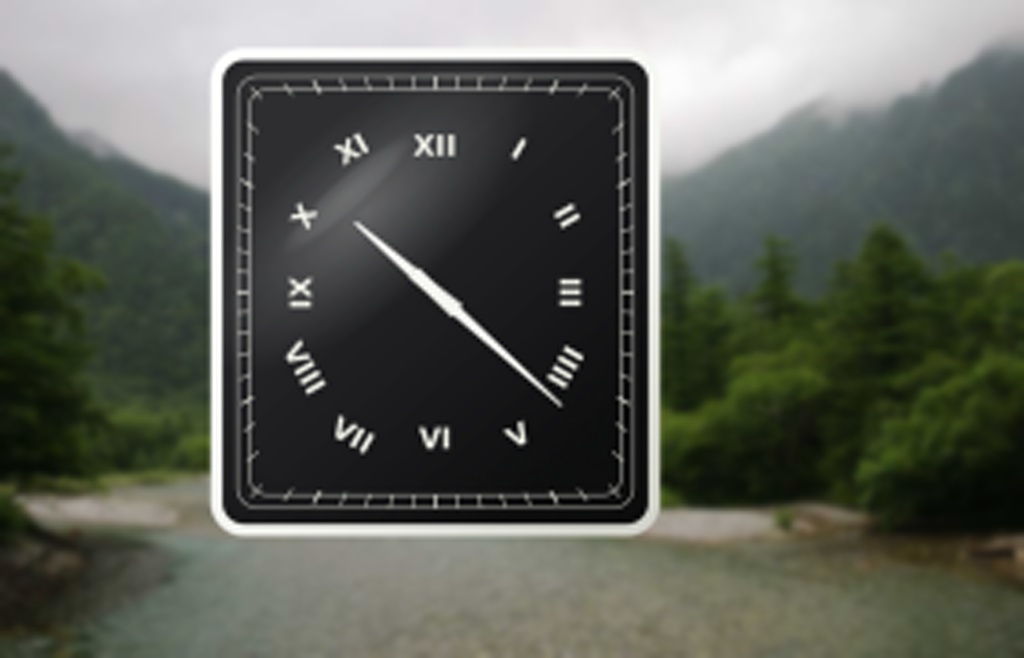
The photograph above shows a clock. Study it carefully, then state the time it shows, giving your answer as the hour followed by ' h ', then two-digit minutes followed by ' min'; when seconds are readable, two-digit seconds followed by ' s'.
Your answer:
10 h 22 min
